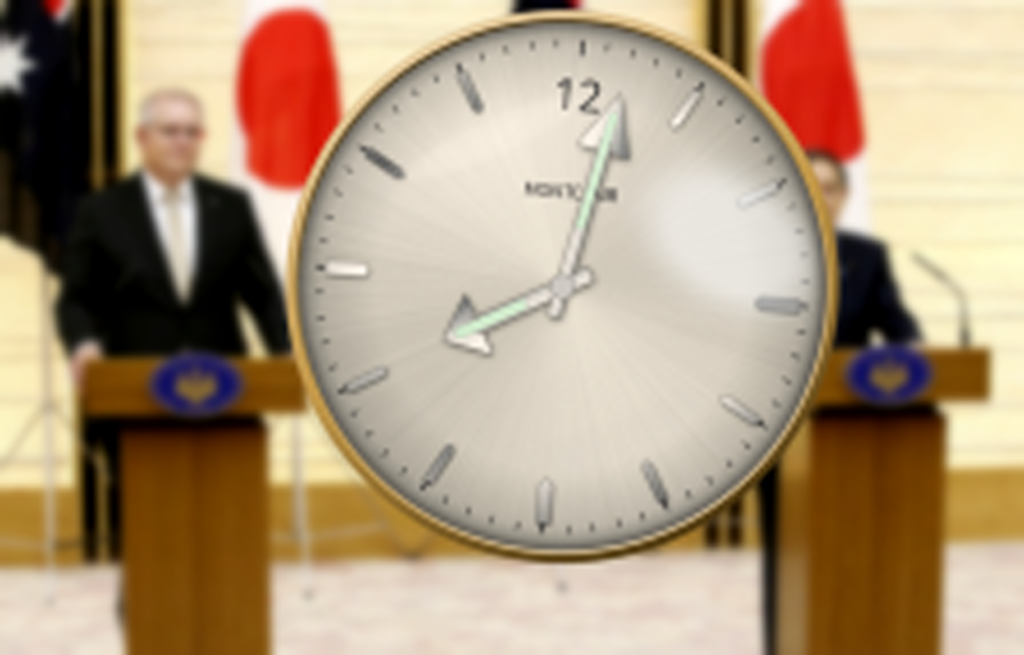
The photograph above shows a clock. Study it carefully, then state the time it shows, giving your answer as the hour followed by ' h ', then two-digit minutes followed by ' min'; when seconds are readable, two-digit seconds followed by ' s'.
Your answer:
8 h 02 min
